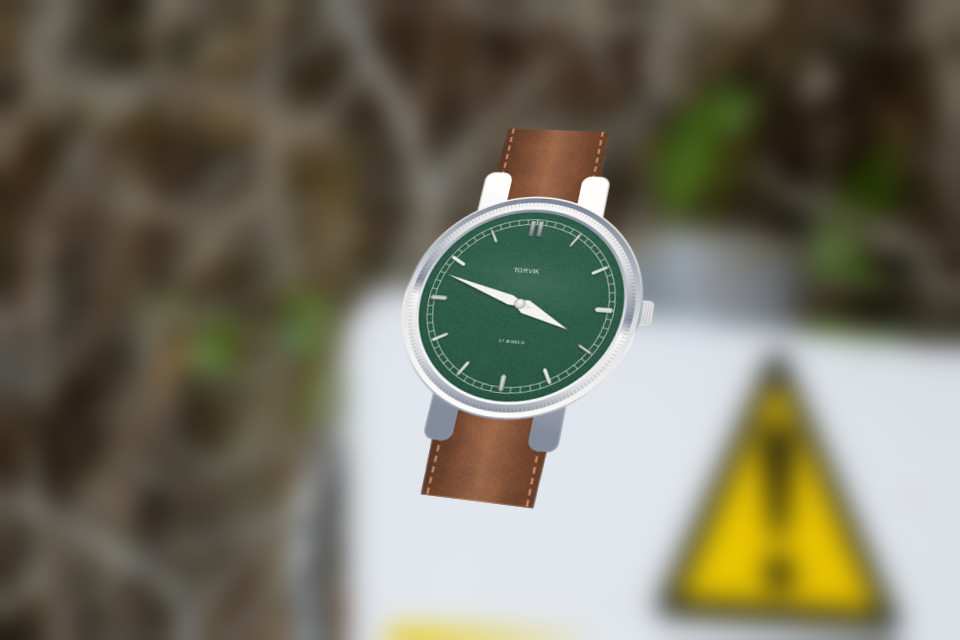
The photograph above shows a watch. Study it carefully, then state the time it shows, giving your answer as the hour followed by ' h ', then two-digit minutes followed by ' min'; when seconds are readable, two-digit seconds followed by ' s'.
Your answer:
3 h 48 min
